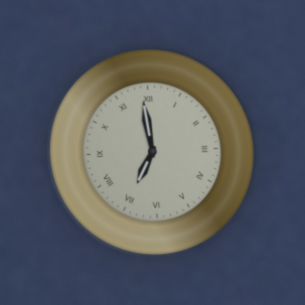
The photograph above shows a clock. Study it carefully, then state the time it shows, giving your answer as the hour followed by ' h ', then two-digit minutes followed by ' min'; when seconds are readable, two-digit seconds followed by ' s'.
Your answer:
6 h 59 min
